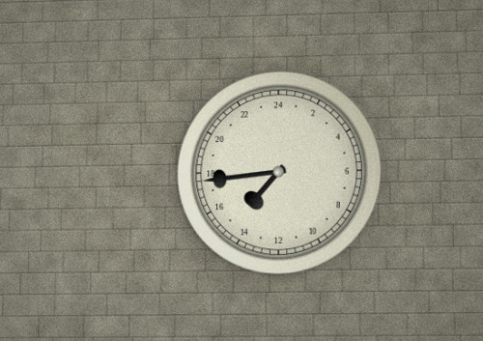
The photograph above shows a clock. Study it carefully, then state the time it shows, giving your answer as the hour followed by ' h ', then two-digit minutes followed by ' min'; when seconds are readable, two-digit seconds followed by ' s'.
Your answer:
14 h 44 min
